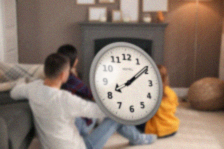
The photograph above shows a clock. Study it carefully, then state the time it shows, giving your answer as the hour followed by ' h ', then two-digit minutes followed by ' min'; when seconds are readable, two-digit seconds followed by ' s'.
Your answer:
8 h 09 min
